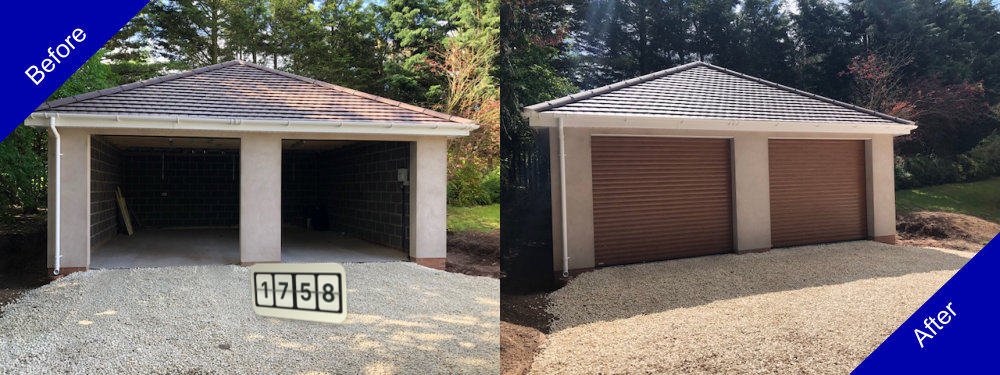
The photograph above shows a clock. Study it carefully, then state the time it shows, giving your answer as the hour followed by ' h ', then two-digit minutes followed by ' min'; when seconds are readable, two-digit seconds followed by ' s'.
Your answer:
17 h 58 min
